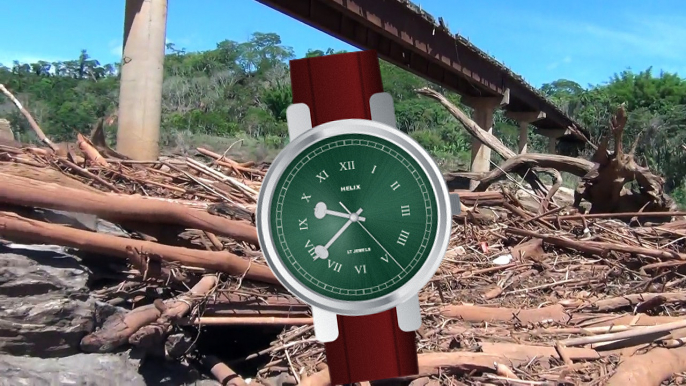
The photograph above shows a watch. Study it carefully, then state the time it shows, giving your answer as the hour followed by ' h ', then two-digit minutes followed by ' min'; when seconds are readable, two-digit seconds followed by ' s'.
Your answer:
9 h 38 min 24 s
